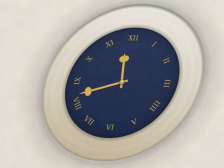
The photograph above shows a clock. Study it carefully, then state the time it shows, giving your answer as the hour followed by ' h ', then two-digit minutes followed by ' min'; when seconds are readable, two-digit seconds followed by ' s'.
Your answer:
11 h 42 min
